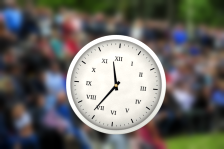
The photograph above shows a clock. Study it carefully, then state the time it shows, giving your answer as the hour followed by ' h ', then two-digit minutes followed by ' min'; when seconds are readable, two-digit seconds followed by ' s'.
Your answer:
11 h 36 min
